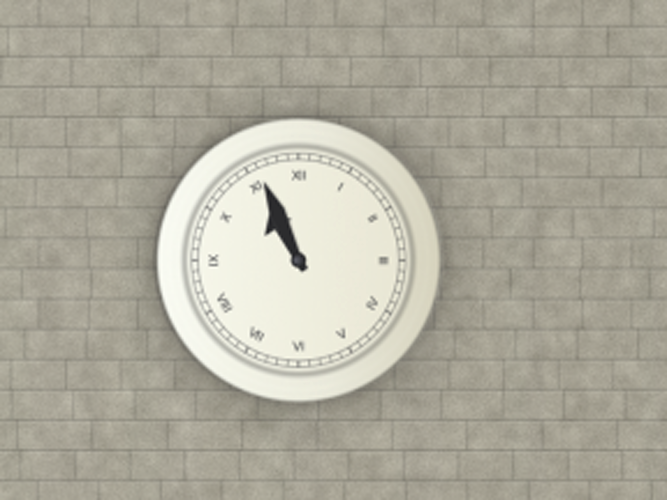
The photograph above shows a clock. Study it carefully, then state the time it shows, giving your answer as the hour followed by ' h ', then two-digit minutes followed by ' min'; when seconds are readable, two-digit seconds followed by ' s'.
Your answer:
10 h 56 min
